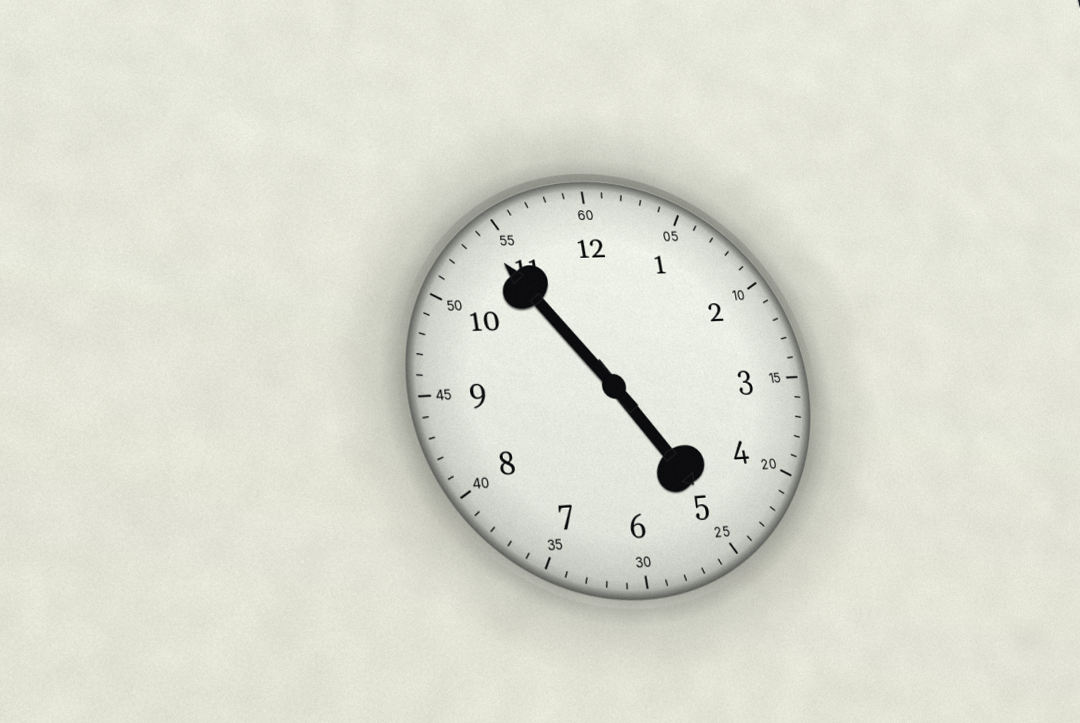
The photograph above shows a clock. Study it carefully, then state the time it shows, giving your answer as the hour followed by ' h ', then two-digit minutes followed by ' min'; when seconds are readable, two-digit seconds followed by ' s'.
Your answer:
4 h 54 min
